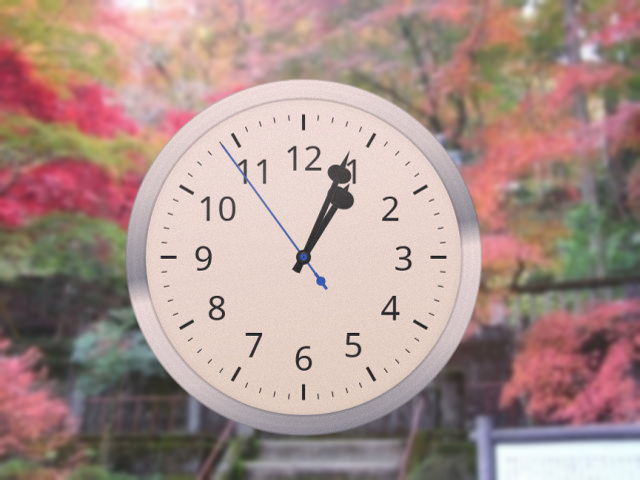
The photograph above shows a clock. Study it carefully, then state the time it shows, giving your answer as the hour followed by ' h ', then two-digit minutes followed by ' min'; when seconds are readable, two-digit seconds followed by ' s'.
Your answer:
1 h 03 min 54 s
